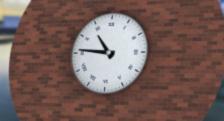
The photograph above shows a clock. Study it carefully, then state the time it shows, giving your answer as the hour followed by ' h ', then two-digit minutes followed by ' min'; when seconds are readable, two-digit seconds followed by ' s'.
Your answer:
10 h 46 min
